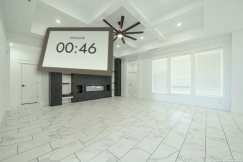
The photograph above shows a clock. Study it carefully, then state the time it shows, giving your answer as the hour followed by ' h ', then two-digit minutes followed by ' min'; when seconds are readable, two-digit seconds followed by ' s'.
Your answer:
0 h 46 min
